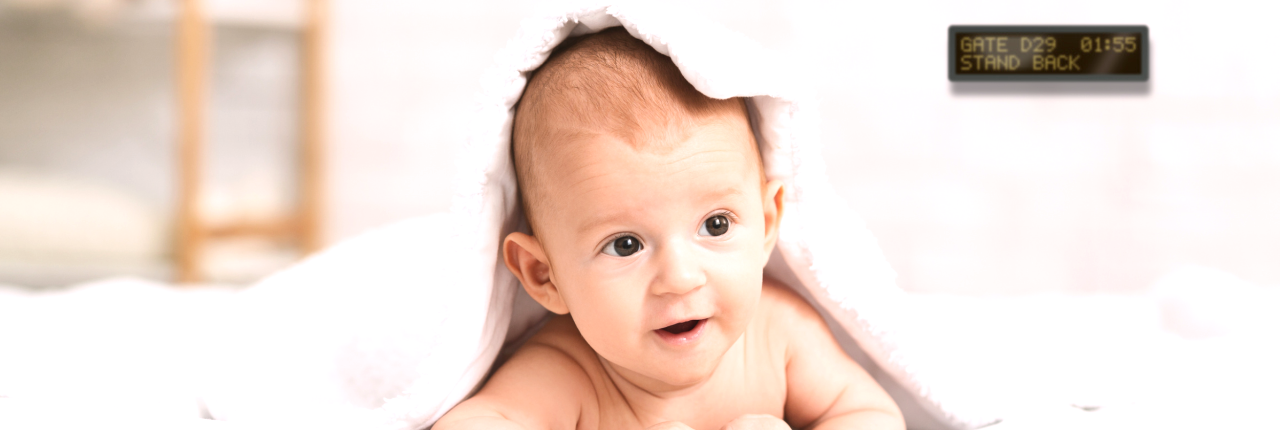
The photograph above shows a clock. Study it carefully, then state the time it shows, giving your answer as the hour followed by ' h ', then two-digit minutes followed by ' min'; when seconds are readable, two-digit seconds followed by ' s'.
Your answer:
1 h 55 min
